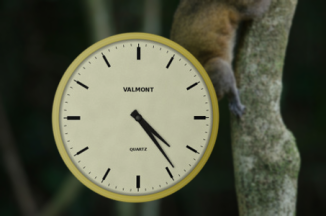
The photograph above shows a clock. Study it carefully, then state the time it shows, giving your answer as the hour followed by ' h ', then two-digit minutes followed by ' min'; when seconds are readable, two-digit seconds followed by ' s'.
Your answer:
4 h 24 min
